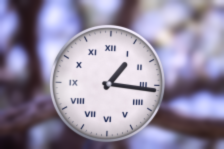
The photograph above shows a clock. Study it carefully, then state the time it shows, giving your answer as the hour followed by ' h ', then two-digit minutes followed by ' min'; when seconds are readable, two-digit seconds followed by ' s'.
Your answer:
1 h 16 min
